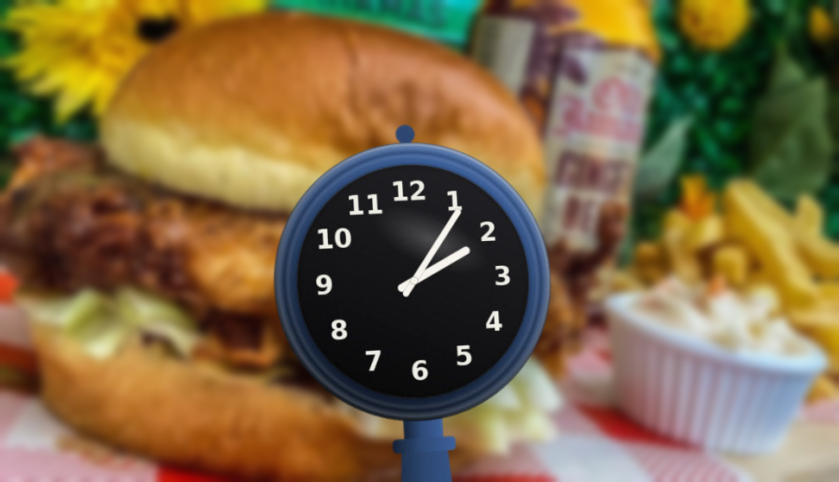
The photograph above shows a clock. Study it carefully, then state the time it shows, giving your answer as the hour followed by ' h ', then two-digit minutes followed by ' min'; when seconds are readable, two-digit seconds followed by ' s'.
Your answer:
2 h 06 min
